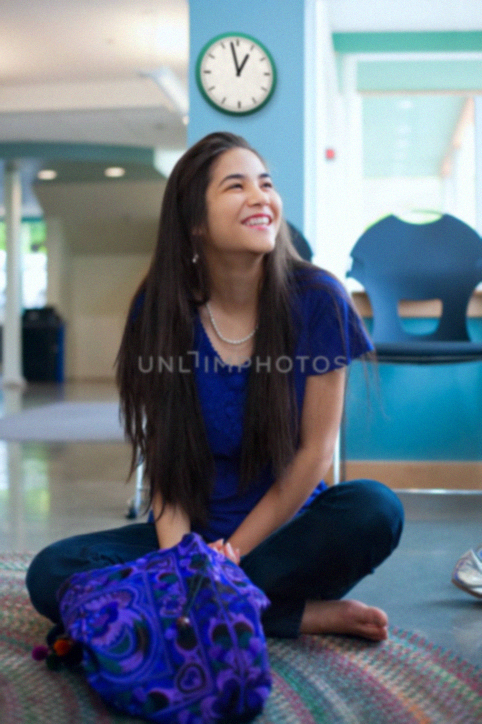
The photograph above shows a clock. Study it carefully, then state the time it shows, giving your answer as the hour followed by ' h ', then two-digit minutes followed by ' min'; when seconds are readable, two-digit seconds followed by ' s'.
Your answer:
12 h 58 min
